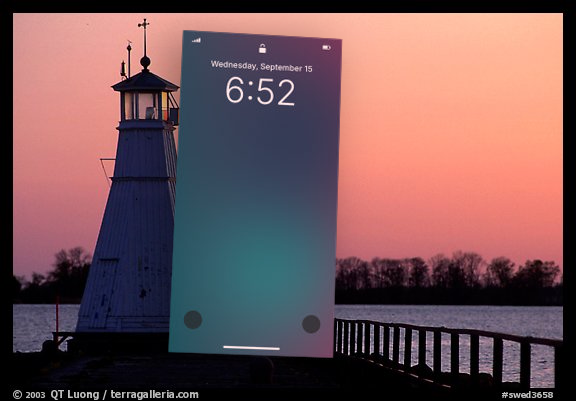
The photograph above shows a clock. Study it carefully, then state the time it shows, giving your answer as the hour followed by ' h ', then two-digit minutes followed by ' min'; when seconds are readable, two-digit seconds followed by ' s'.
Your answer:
6 h 52 min
